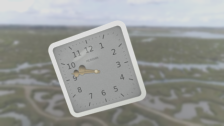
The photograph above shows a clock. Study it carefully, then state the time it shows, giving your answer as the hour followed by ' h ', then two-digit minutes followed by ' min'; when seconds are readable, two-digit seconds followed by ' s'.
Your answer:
9 h 47 min
